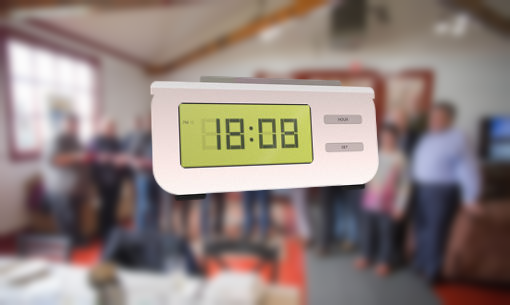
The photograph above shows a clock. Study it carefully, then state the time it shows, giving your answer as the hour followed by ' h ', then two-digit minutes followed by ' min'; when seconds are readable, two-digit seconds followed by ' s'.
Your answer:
18 h 08 min
